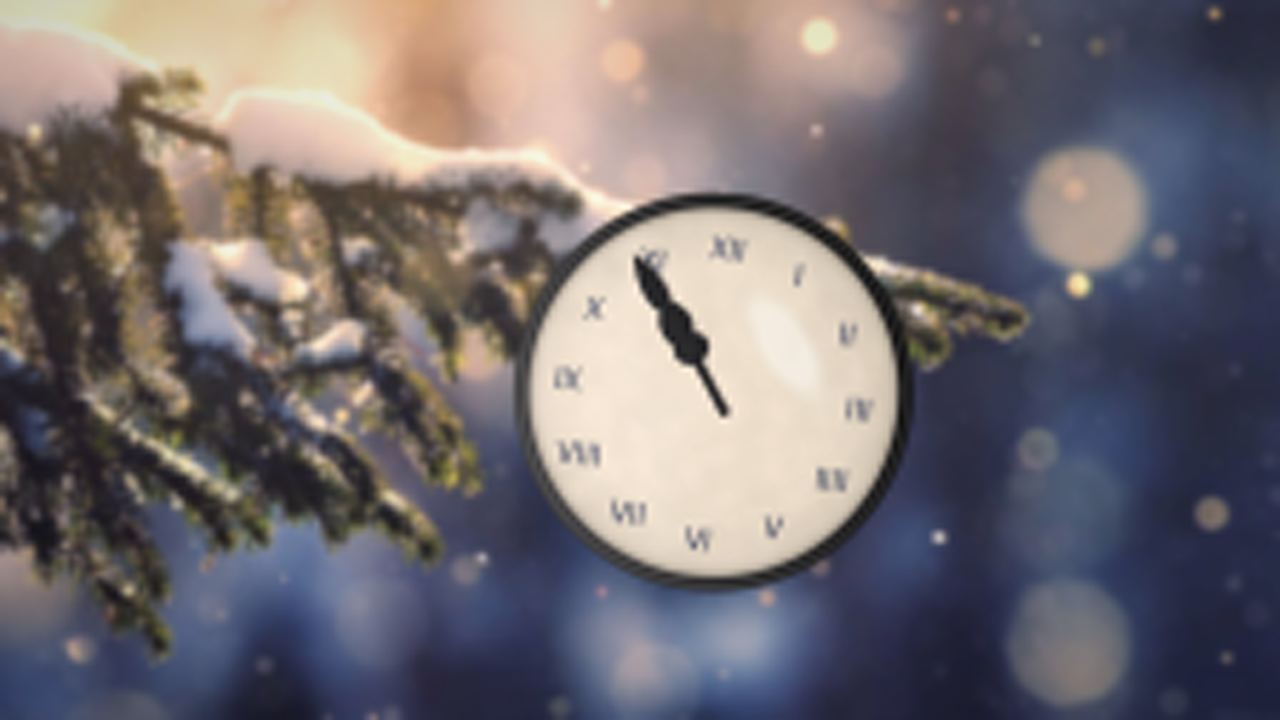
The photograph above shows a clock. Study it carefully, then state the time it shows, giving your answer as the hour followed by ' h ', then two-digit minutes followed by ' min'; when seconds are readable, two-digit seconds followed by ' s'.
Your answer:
10 h 54 min
